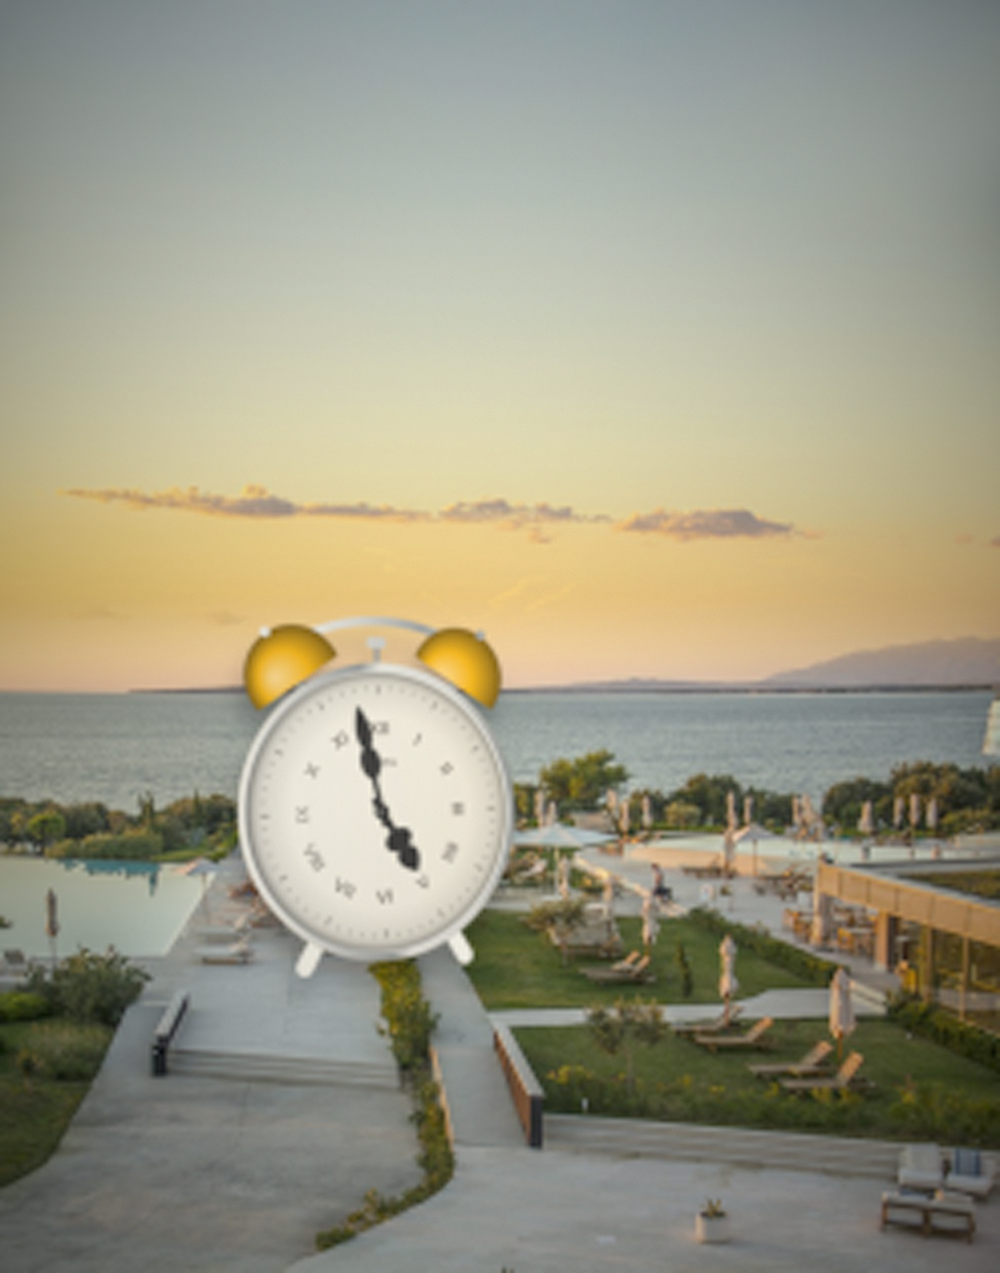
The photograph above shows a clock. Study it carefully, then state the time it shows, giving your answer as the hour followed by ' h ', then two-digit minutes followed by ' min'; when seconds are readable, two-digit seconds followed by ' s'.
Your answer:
4 h 58 min
